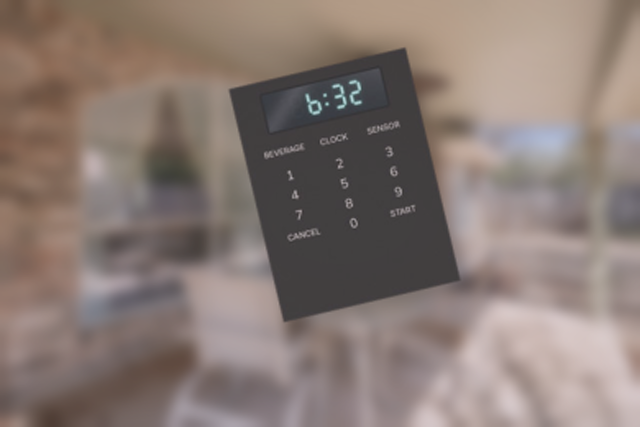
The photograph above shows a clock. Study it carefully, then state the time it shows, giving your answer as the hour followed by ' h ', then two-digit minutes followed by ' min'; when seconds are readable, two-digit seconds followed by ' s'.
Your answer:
6 h 32 min
